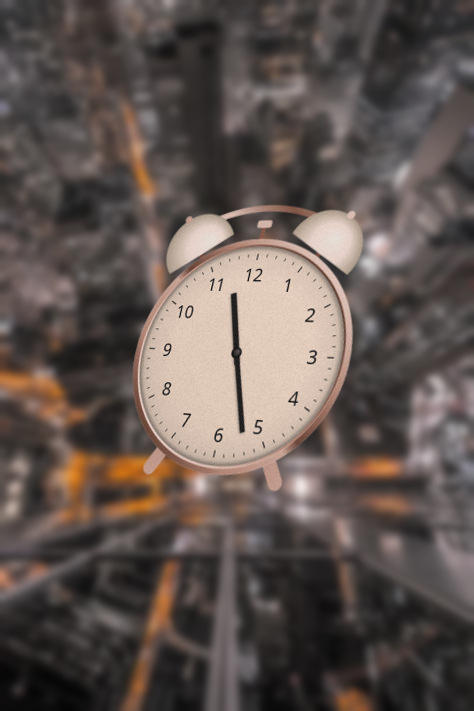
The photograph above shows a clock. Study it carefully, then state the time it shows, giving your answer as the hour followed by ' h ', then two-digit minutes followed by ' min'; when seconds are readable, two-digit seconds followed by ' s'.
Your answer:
11 h 27 min
